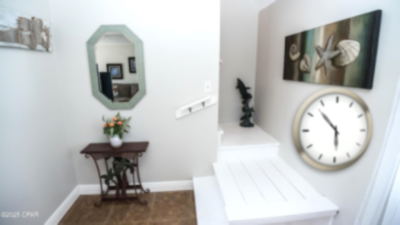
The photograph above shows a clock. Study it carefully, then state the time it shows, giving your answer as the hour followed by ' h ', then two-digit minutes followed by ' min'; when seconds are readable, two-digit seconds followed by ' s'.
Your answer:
5 h 53 min
